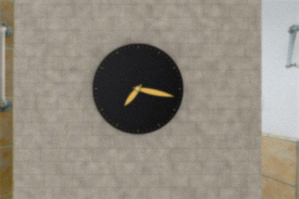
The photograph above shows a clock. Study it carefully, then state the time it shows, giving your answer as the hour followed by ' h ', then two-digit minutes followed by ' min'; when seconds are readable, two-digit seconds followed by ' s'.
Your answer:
7 h 17 min
